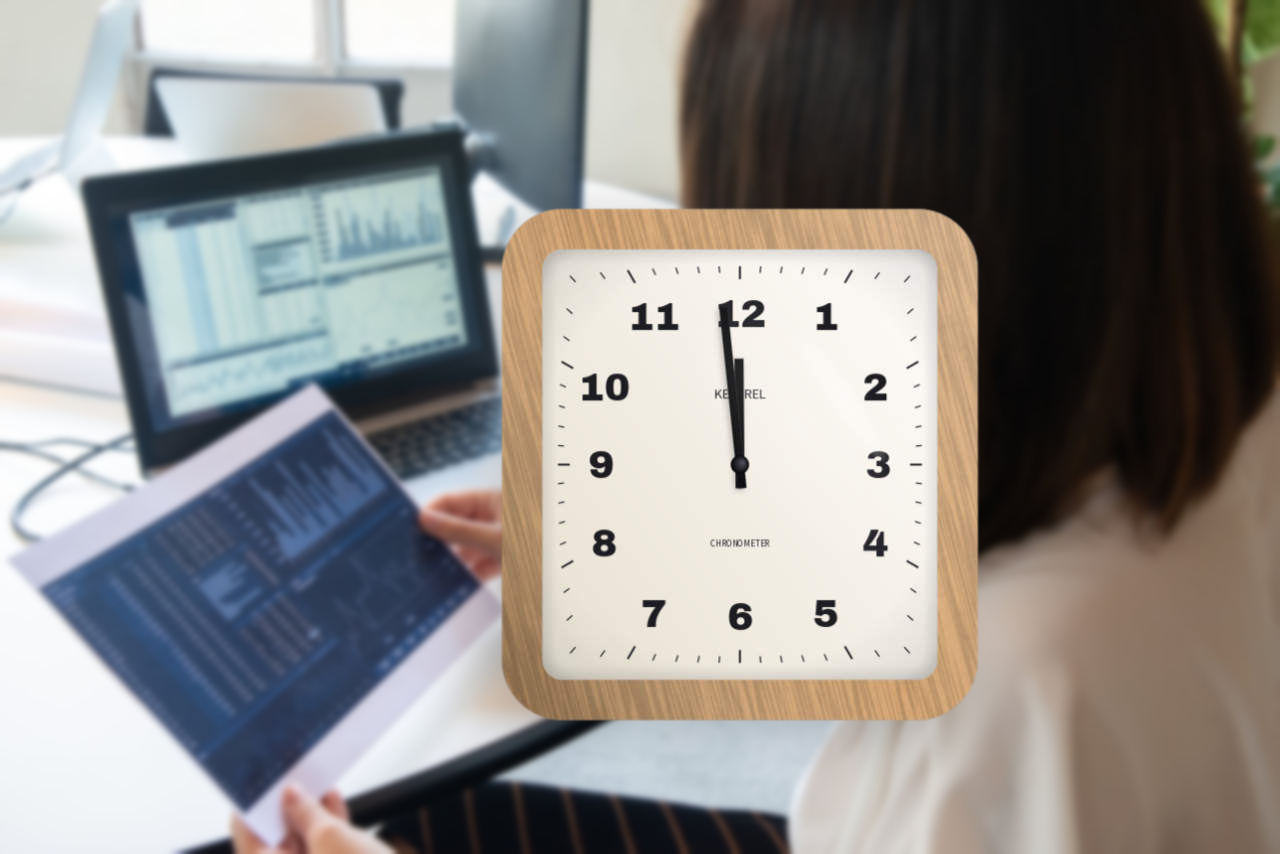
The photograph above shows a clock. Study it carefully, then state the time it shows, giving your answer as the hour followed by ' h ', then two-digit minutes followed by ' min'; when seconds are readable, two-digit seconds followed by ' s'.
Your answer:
11 h 59 min
